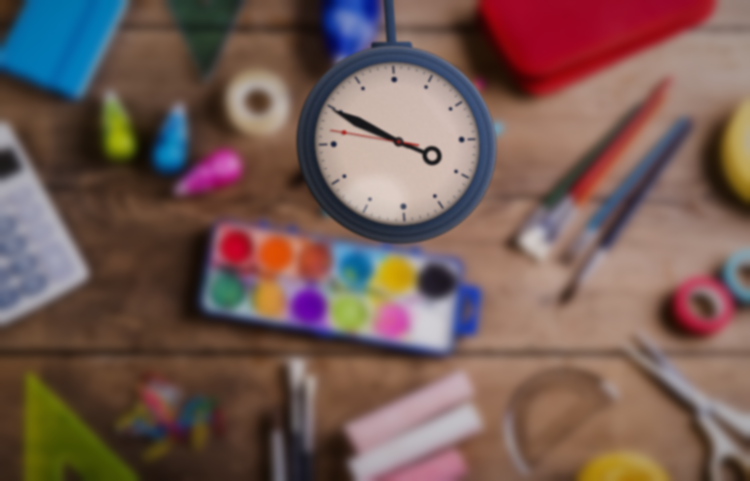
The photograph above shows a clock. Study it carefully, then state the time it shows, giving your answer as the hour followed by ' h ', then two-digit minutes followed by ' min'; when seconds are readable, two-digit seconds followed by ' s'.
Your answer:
3 h 49 min 47 s
